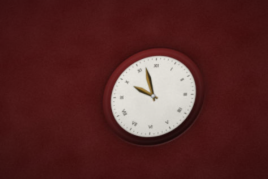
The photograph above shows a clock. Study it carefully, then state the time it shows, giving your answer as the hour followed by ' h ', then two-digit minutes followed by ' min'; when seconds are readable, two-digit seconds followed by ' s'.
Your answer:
9 h 57 min
